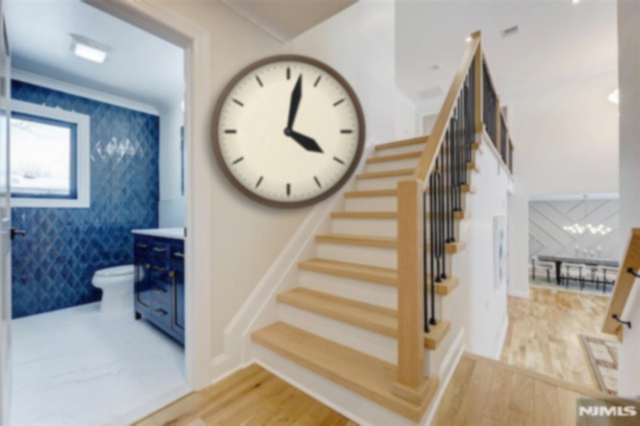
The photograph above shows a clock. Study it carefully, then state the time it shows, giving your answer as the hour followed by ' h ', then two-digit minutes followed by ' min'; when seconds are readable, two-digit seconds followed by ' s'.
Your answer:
4 h 02 min
